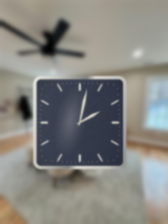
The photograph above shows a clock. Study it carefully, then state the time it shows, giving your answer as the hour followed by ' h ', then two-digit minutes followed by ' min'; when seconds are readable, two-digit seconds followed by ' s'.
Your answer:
2 h 02 min
